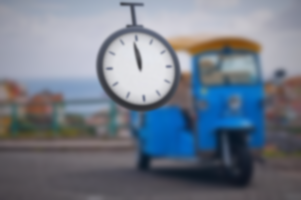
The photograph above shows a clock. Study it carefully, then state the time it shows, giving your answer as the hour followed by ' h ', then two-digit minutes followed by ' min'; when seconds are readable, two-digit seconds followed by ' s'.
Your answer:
11 h 59 min
